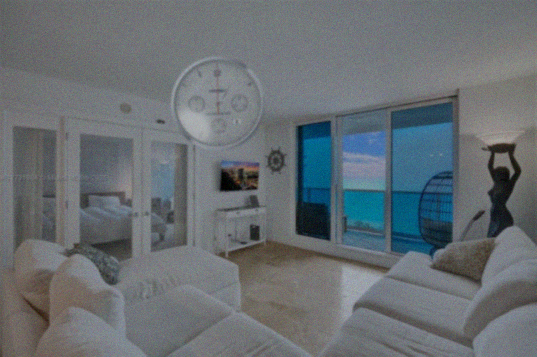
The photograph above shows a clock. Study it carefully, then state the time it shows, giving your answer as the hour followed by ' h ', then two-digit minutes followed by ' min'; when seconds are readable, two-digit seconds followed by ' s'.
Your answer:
1 h 09 min
